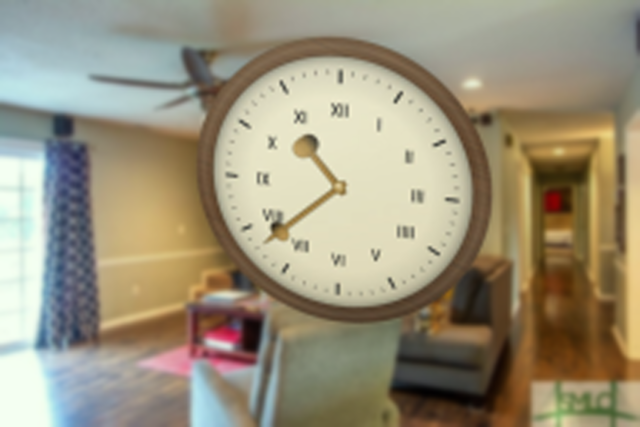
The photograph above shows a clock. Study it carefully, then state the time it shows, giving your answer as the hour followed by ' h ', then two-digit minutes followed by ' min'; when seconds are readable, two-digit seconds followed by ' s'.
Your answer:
10 h 38 min
